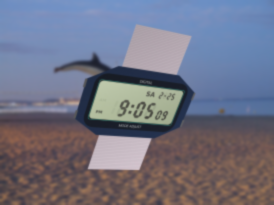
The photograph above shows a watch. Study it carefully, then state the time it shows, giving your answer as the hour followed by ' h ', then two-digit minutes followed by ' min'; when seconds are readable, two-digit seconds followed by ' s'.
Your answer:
9 h 05 min 09 s
